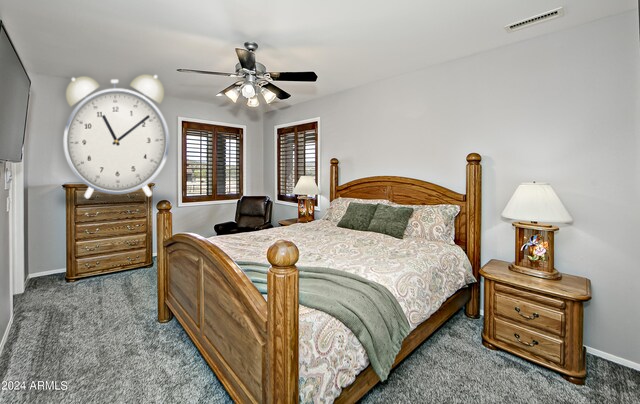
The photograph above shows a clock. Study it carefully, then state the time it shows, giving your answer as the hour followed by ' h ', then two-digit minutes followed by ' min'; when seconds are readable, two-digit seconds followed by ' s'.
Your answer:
11 h 09 min
